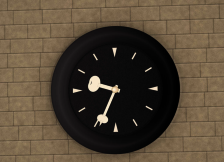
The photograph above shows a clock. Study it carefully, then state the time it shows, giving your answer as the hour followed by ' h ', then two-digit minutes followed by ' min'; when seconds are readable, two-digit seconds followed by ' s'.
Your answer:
9 h 34 min
